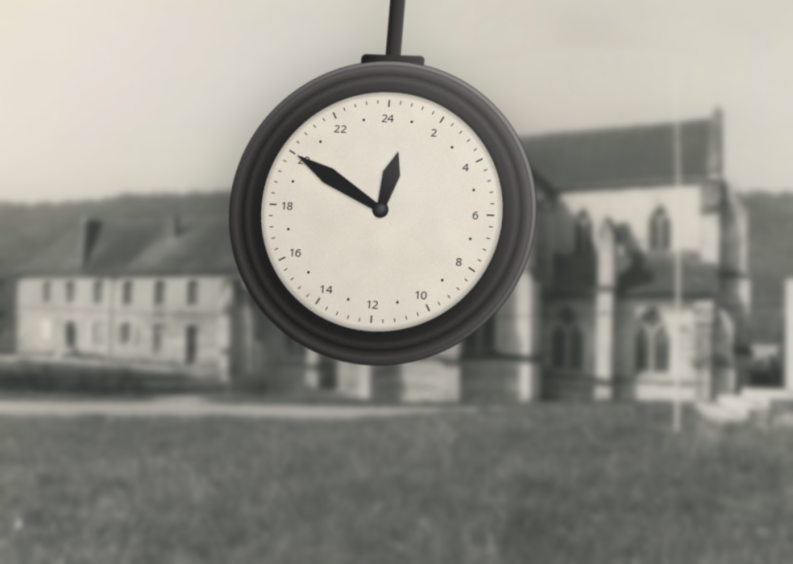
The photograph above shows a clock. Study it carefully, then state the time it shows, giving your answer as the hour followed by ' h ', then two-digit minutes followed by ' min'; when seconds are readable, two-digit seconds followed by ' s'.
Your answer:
0 h 50 min
